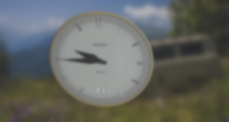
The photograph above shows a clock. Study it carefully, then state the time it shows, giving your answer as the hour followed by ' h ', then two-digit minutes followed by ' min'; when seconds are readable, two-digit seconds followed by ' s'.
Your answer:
9 h 45 min
